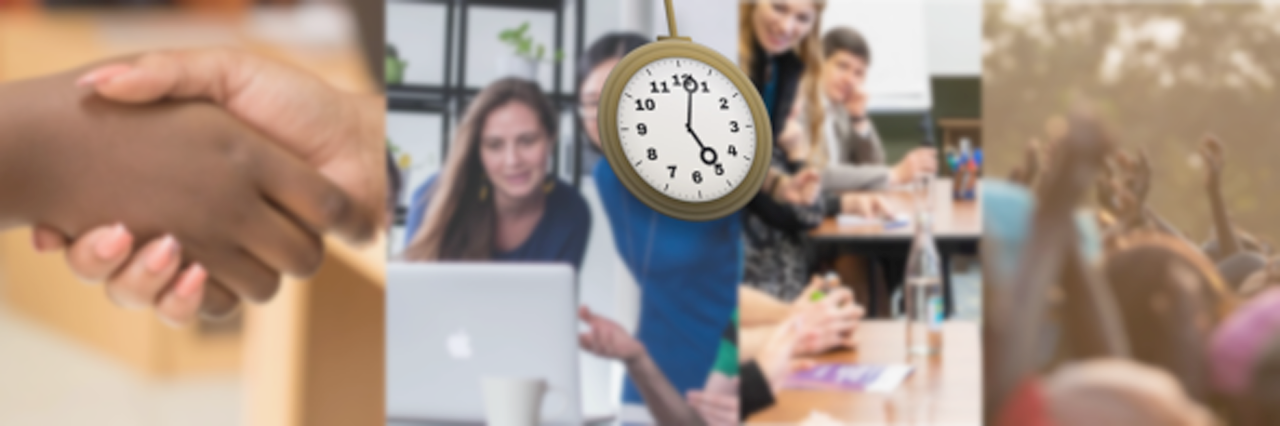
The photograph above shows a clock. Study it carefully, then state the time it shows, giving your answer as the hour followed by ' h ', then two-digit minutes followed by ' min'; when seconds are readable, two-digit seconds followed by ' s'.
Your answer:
5 h 02 min
